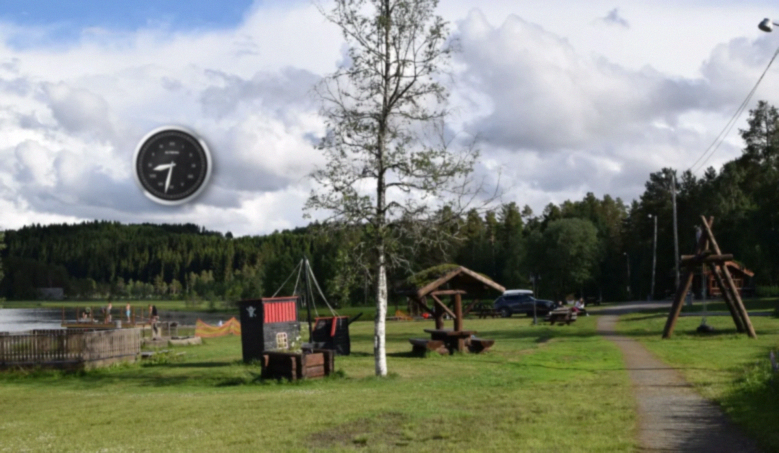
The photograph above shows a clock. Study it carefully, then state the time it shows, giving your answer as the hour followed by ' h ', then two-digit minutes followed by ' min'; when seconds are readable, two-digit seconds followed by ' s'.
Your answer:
8 h 32 min
